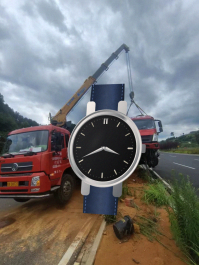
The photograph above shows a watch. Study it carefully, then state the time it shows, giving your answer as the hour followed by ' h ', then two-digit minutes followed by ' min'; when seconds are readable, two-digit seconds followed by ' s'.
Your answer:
3 h 41 min
